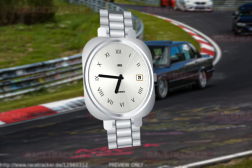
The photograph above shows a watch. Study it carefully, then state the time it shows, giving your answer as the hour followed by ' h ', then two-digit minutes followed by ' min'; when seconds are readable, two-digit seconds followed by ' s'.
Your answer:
6 h 46 min
